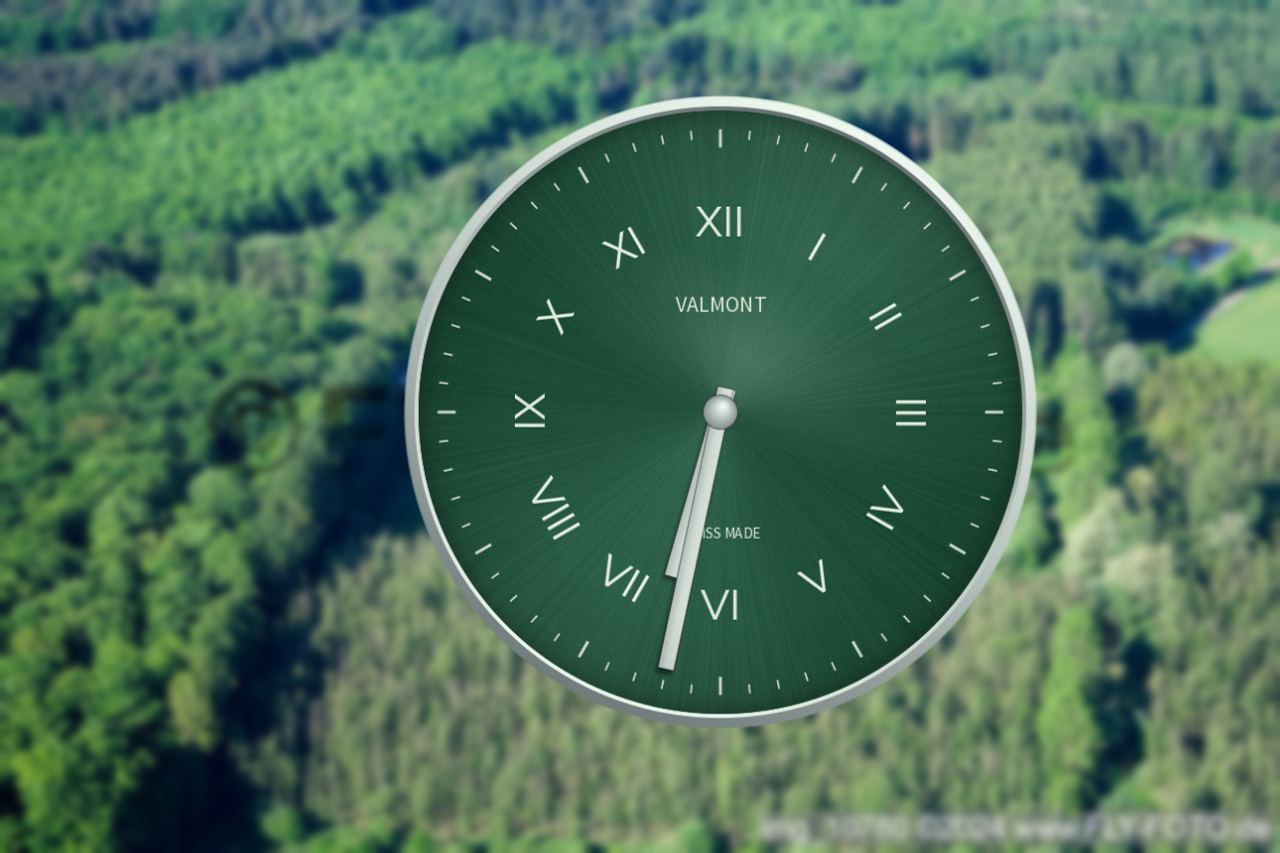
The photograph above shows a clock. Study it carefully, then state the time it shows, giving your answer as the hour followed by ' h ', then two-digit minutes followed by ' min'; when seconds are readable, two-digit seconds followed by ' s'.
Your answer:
6 h 32 min
